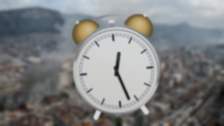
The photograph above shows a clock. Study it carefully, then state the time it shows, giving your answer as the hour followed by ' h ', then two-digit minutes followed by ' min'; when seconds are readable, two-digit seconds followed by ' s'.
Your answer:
12 h 27 min
